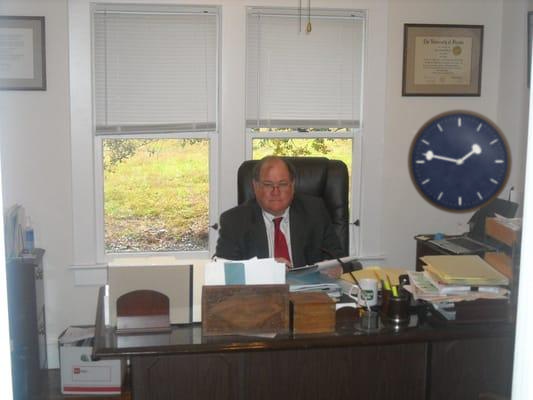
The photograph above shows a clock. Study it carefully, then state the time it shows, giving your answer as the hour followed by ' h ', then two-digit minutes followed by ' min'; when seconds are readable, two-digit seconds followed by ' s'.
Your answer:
1 h 47 min
